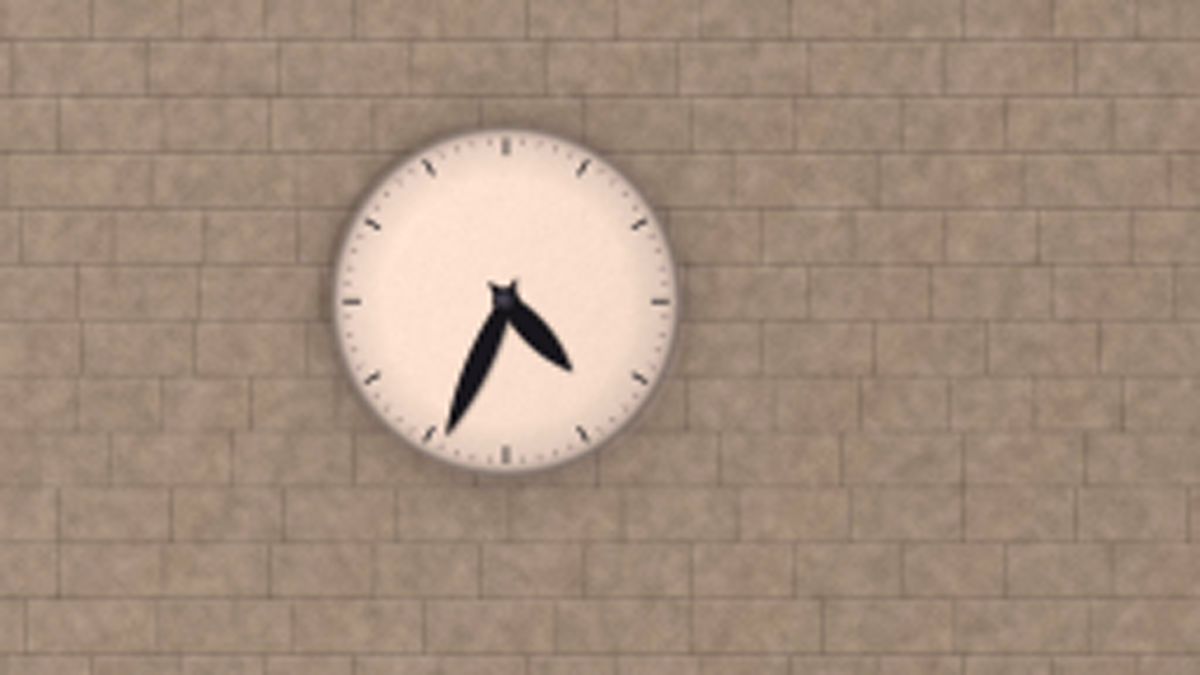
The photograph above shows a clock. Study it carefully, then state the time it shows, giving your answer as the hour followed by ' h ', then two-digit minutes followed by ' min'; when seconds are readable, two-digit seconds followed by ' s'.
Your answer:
4 h 34 min
